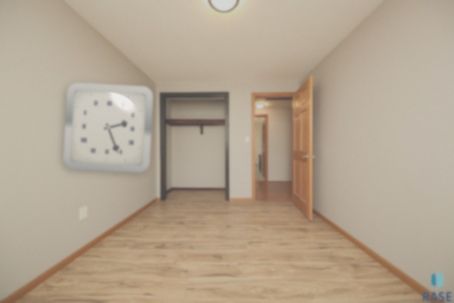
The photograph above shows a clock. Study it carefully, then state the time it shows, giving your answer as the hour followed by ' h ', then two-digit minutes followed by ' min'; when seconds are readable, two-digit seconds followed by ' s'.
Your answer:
2 h 26 min
